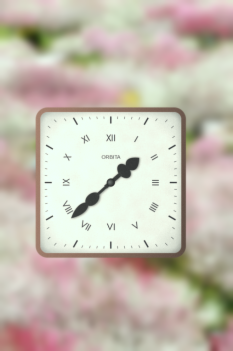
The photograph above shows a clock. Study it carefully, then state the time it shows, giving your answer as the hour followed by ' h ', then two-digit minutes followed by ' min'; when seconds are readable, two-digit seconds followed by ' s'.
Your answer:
1 h 38 min
